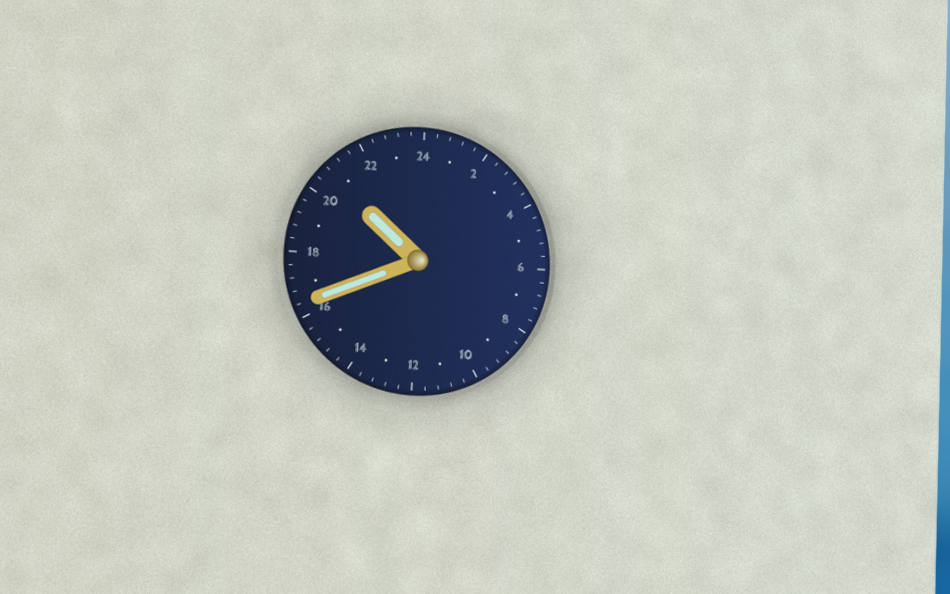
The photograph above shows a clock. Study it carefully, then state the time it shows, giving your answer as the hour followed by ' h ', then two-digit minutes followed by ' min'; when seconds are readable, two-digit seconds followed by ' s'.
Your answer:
20 h 41 min
